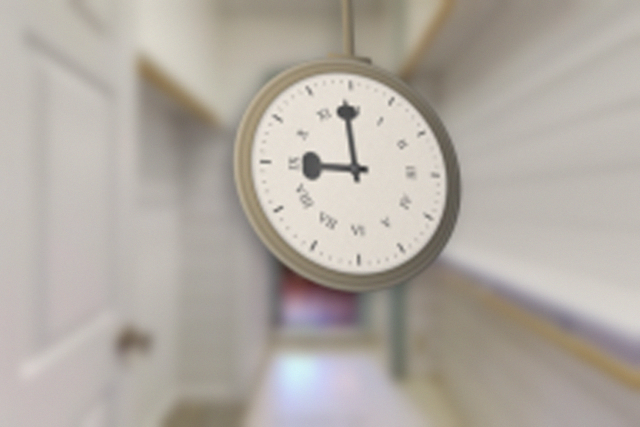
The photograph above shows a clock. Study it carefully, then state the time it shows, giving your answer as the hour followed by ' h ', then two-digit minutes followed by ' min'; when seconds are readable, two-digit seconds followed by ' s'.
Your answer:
8 h 59 min
